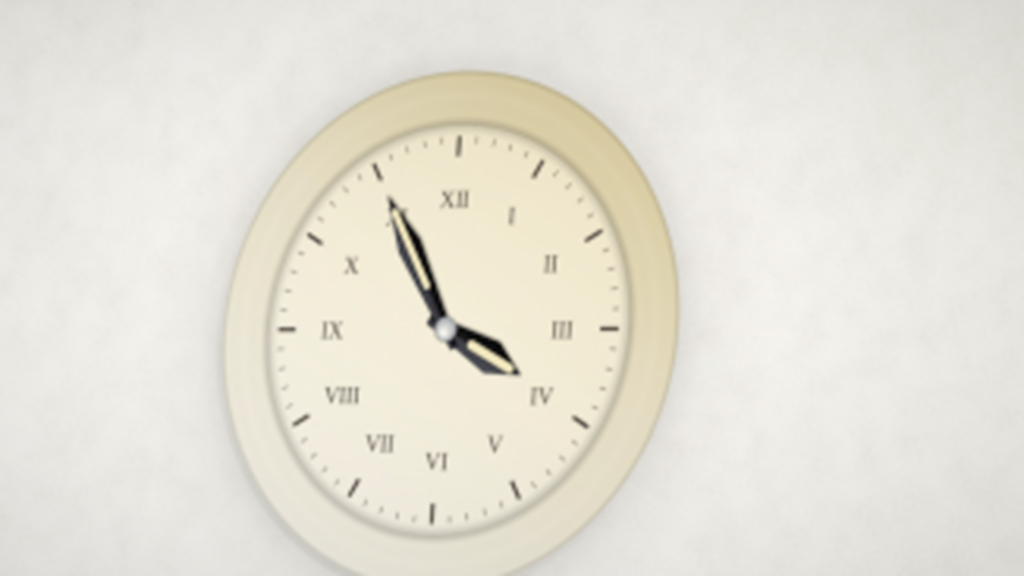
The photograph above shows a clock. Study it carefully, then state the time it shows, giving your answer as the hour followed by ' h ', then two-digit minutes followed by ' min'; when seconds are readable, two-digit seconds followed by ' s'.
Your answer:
3 h 55 min
